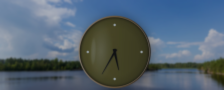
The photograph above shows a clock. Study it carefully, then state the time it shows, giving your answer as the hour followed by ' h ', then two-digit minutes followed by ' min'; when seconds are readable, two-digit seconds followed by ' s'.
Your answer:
5 h 35 min
